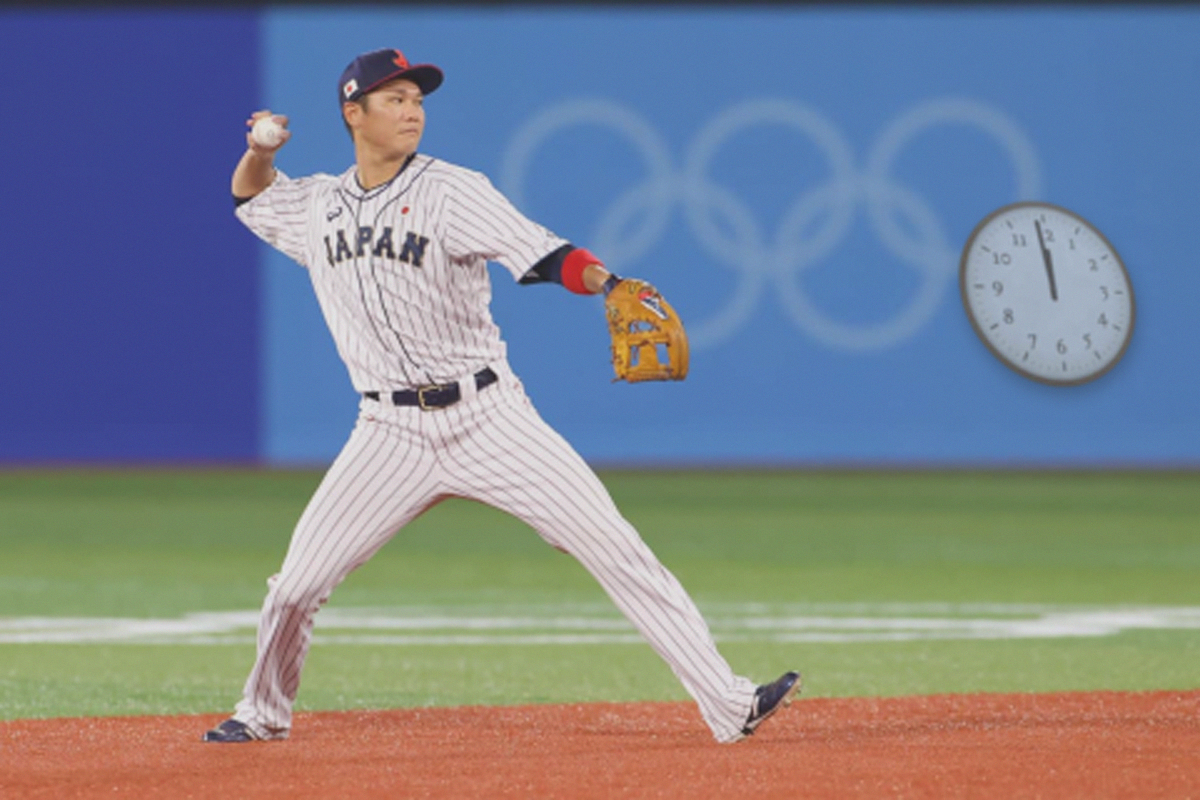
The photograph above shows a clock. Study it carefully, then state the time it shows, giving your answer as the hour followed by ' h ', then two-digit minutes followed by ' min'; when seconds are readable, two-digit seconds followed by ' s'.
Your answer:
11 h 59 min
